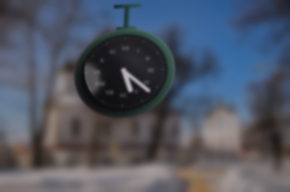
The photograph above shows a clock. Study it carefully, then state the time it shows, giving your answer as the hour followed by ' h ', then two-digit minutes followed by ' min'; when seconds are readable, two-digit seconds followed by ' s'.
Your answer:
5 h 22 min
